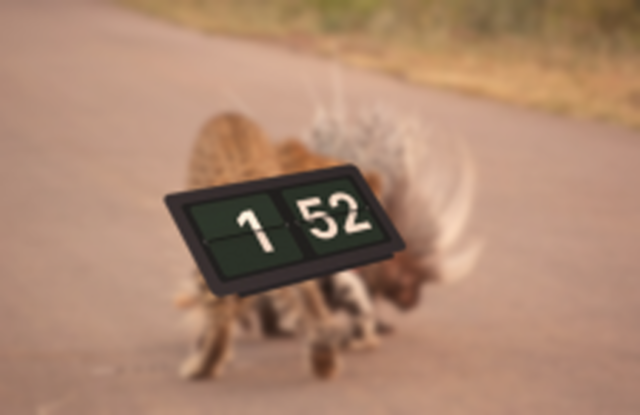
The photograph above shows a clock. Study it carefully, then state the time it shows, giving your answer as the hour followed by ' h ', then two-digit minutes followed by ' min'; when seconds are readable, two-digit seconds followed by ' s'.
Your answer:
1 h 52 min
